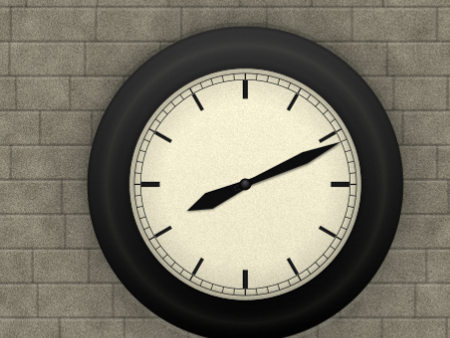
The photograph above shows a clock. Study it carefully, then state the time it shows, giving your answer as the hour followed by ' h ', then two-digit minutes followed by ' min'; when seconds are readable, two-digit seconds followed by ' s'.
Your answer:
8 h 11 min
